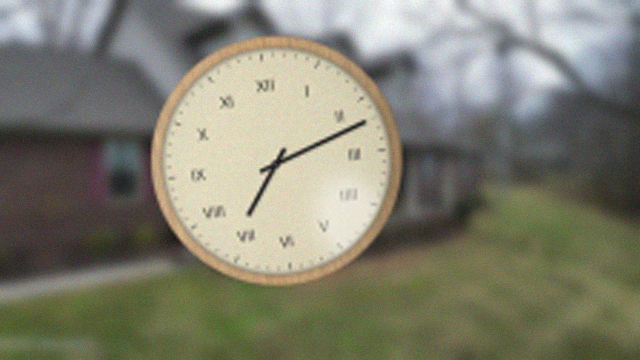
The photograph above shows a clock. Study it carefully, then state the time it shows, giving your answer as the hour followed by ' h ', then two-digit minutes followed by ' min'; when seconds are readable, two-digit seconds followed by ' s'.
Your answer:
7 h 12 min
